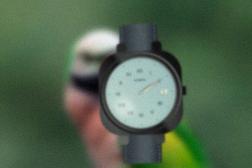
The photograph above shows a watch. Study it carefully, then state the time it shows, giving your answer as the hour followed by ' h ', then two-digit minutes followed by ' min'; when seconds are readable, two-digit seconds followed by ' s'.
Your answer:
2 h 10 min
